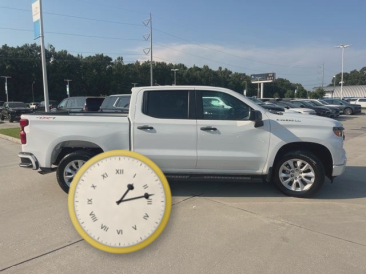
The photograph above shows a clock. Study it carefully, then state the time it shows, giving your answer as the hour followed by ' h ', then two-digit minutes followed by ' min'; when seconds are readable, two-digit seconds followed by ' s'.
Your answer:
1 h 13 min
